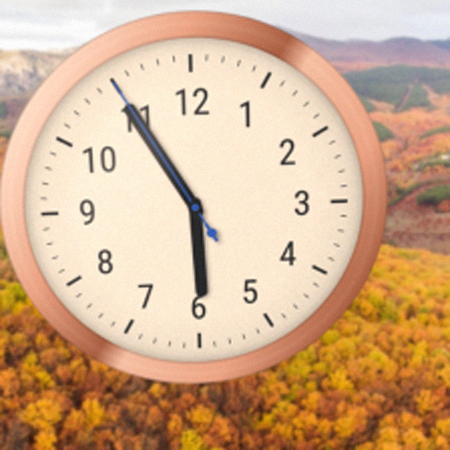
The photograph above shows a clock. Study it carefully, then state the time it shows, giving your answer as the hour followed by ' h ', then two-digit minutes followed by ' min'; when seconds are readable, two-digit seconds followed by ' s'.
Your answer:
5 h 54 min 55 s
